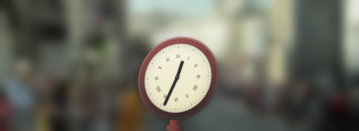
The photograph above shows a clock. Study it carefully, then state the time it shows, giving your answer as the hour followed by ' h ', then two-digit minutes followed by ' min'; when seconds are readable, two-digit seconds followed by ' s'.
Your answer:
12 h 34 min
